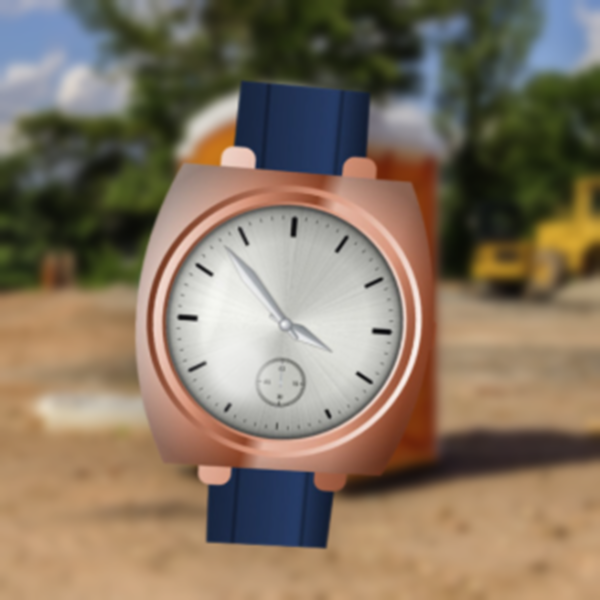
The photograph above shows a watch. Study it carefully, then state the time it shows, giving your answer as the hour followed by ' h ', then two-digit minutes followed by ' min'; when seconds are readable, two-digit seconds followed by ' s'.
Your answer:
3 h 53 min
